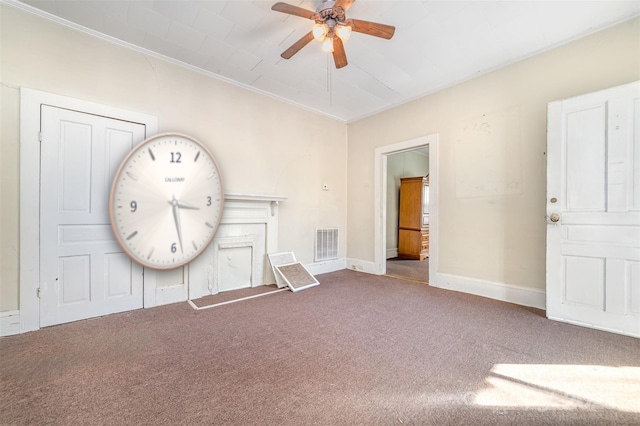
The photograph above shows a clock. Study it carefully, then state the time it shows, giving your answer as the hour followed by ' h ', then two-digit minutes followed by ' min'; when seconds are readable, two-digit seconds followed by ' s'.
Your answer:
3 h 28 min
